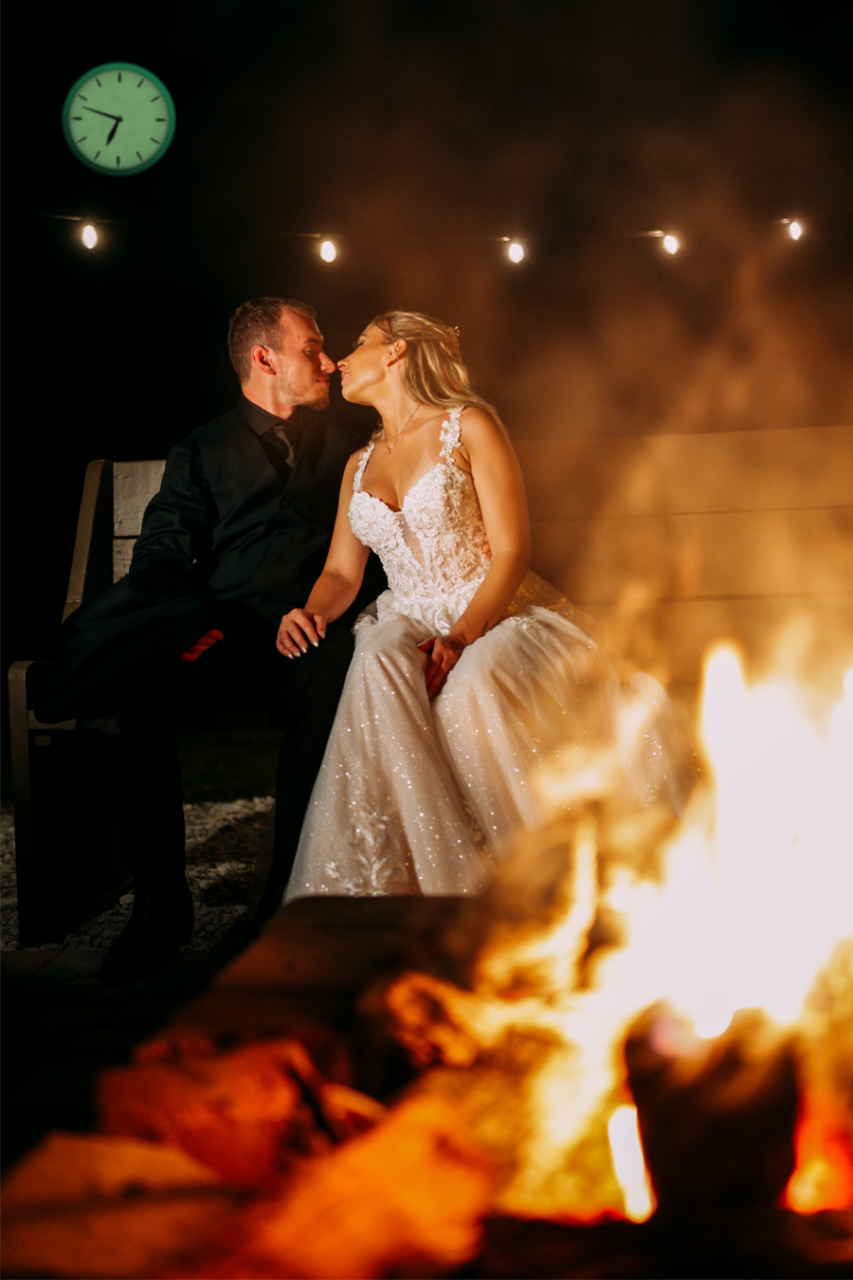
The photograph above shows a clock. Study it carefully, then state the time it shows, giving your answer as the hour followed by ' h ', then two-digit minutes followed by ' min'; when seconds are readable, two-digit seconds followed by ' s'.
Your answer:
6 h 48 min
